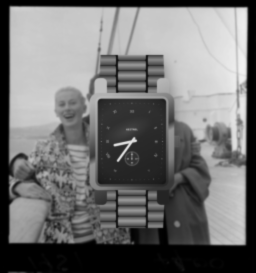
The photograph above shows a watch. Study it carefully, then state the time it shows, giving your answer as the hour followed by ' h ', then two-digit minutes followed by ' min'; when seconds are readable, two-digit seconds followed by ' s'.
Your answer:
8 h 36 min
